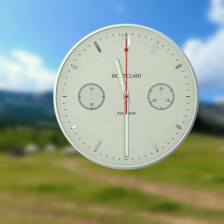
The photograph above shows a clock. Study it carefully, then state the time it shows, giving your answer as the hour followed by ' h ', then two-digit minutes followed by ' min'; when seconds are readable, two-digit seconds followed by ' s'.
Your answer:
11 h 30 min
